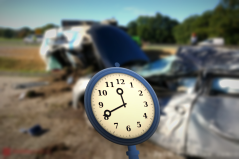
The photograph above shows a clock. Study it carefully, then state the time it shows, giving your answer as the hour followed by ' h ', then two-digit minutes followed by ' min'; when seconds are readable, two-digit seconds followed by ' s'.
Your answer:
11 h 41 min
